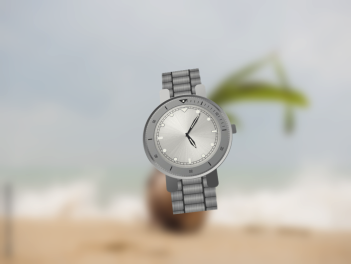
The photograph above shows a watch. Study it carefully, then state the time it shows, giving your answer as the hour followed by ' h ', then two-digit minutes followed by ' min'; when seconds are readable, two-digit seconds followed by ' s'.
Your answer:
5 h 06 min
